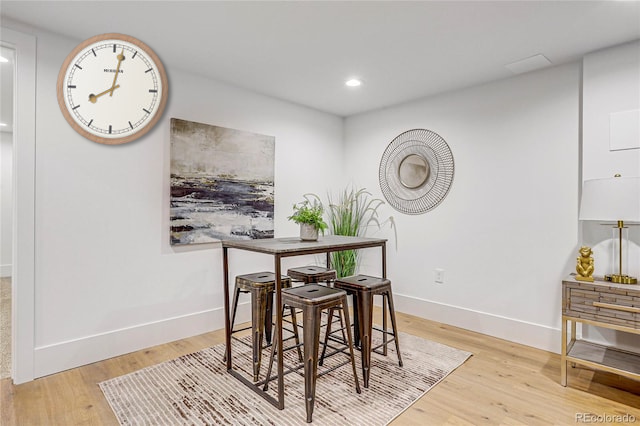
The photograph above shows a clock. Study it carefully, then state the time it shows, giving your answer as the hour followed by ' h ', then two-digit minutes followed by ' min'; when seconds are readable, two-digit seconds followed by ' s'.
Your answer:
8 h 02 min
